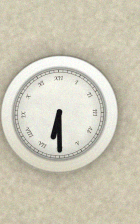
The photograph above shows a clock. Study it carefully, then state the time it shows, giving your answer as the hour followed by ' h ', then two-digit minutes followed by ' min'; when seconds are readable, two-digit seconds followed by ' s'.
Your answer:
6 h 30 min
